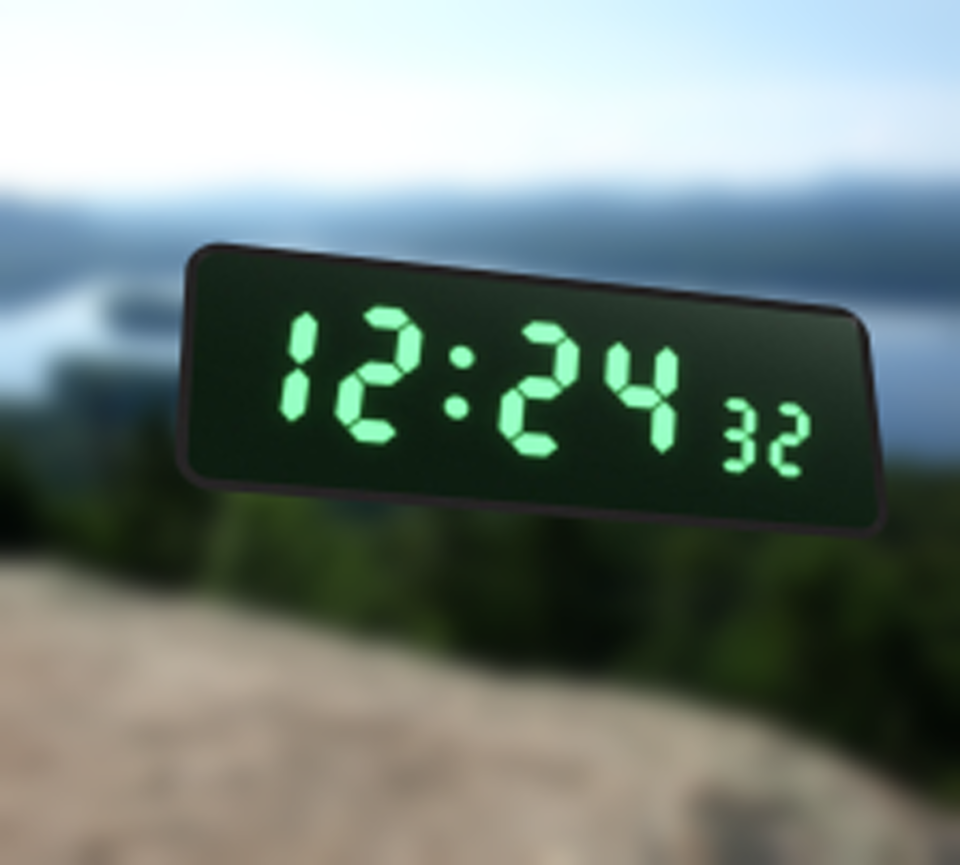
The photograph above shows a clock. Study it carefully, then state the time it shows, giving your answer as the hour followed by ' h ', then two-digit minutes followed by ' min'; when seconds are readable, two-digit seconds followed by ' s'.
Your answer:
12 h 24 min 32 s
